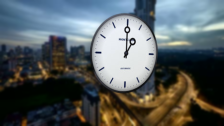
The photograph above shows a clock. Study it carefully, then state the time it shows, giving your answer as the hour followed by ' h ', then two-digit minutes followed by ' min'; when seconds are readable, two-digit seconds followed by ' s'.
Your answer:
1 h 00 min
